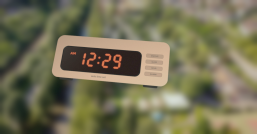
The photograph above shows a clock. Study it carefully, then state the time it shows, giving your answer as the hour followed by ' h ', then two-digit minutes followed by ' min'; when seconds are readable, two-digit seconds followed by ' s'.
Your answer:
12 h 29 min
